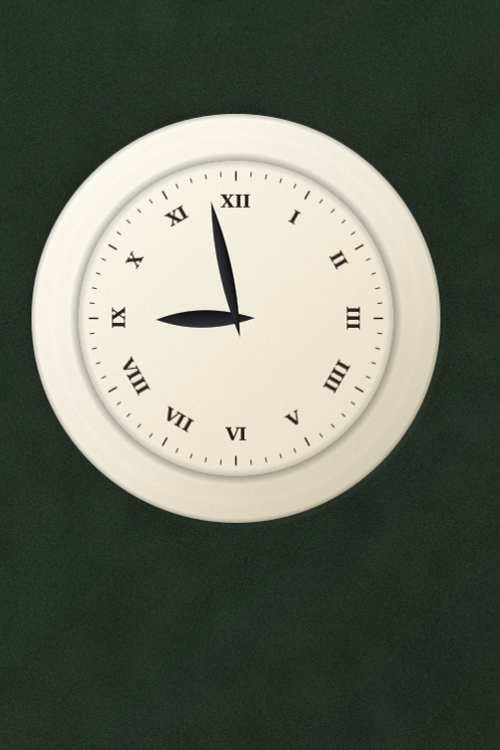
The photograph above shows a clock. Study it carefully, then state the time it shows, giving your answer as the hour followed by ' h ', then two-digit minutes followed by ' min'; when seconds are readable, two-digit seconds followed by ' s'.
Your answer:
8 h 58 min
